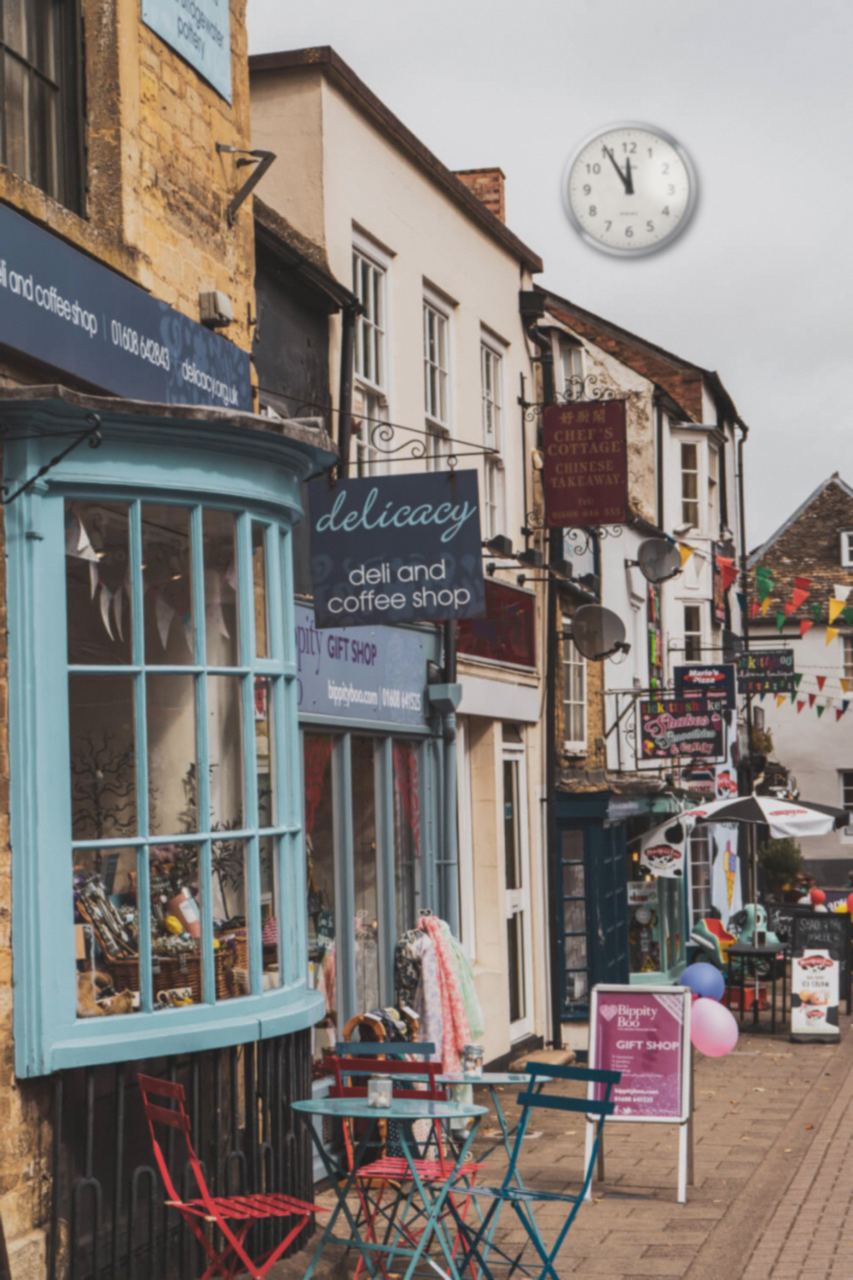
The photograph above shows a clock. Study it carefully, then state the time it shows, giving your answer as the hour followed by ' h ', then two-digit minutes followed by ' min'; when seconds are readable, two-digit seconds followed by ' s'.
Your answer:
11 h 55 min
